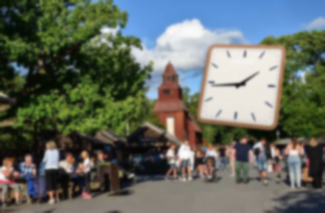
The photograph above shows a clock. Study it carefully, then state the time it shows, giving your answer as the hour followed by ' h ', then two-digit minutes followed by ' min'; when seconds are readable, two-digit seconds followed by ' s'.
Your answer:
1 h 44 min
